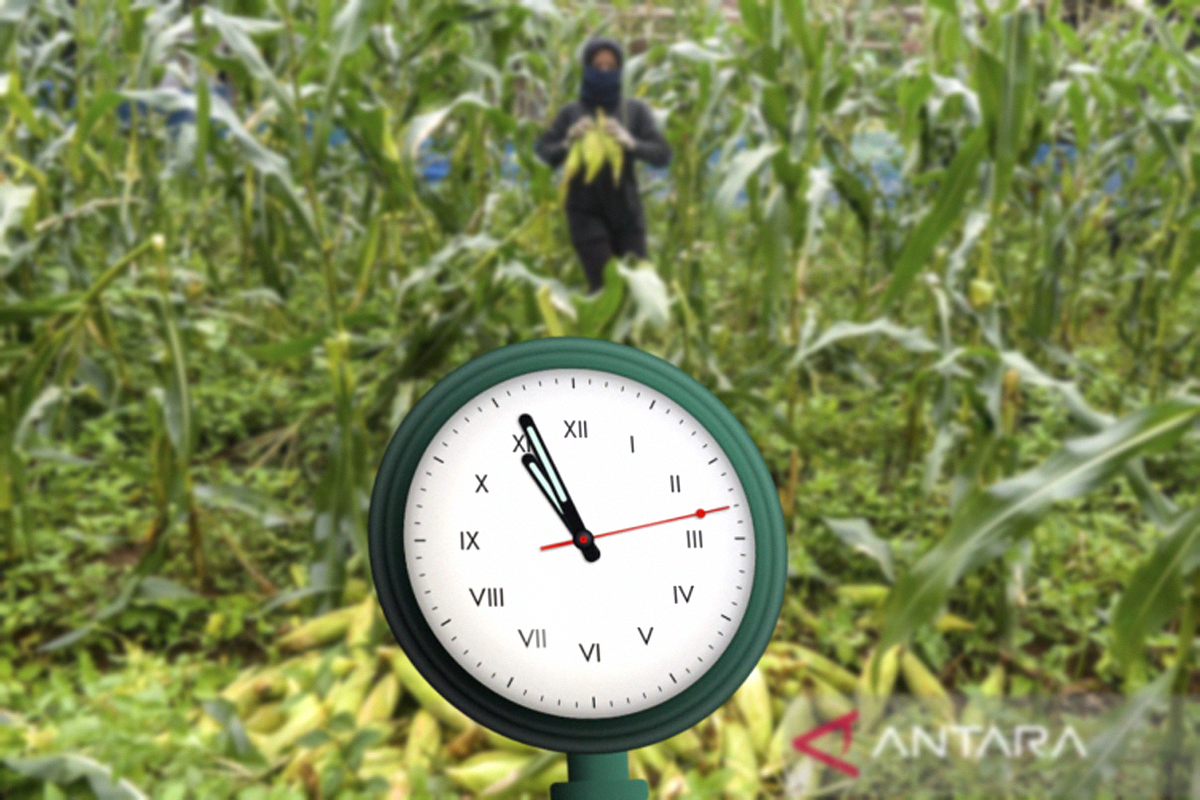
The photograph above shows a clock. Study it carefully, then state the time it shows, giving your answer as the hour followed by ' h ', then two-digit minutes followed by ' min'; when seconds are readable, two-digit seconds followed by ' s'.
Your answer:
10 h 56 min 13 s
